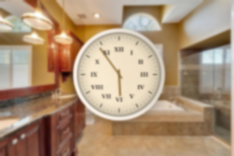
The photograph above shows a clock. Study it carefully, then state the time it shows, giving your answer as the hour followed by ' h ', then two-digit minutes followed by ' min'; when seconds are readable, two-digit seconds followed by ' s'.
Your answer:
5 h 54 min
